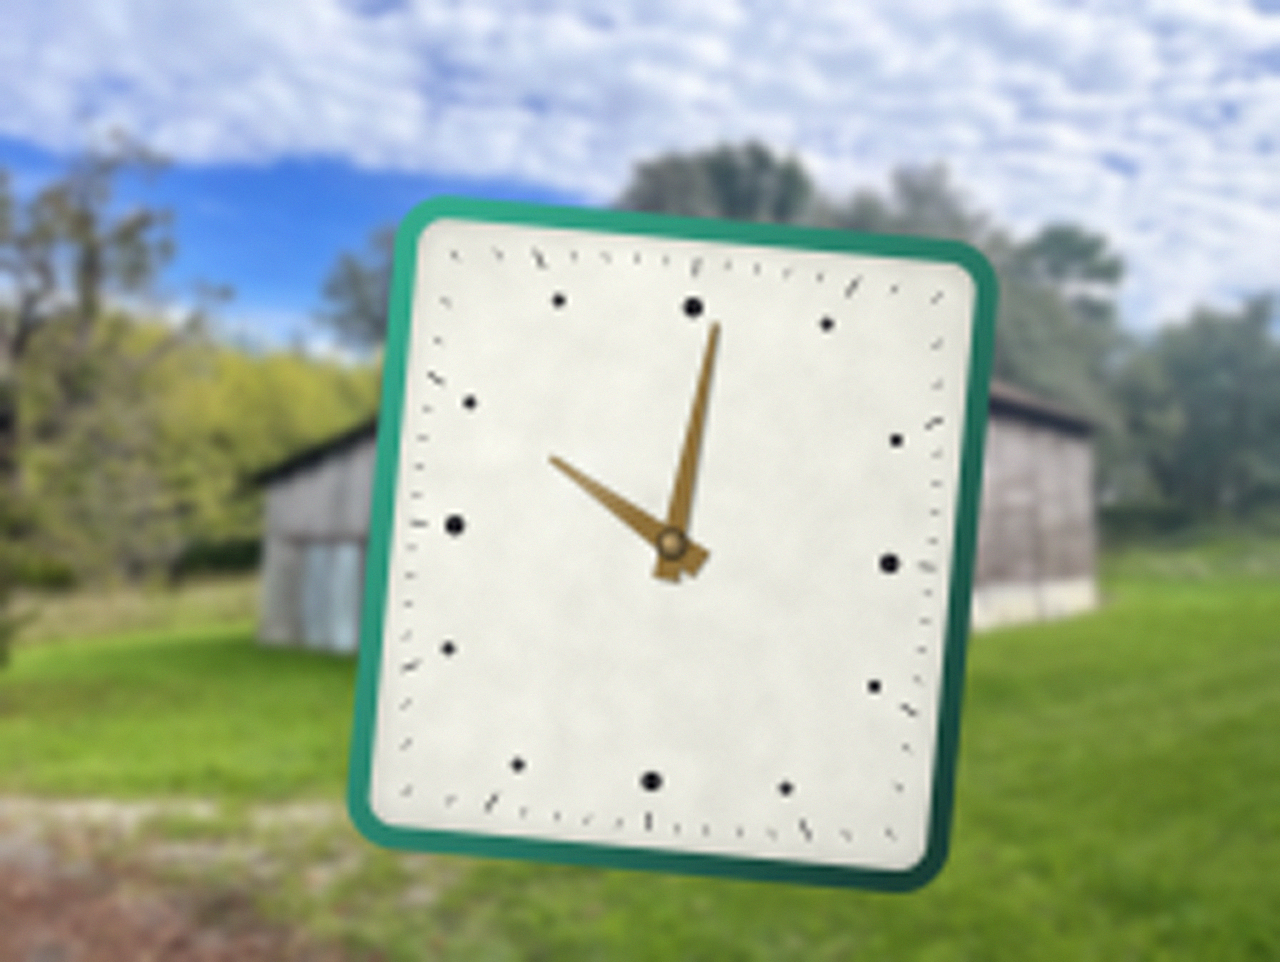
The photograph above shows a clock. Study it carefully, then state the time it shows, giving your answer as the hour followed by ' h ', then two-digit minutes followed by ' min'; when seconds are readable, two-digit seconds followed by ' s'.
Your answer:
10 h 01 min
